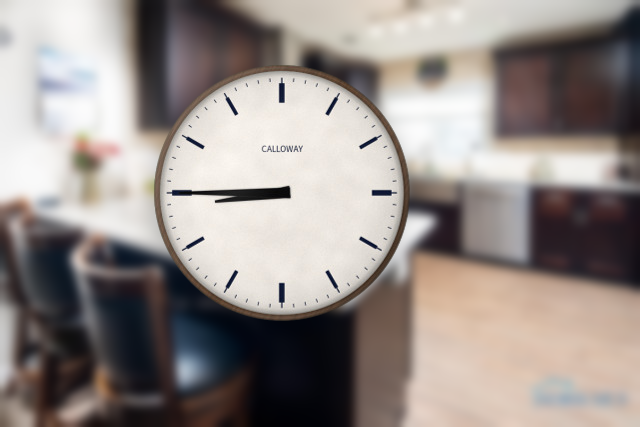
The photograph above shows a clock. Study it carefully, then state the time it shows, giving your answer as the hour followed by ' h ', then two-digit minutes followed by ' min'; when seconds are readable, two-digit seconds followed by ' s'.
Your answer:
8 h 45 min
